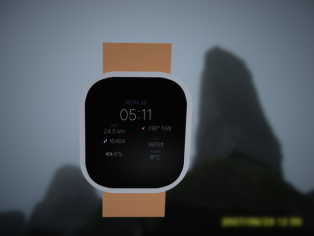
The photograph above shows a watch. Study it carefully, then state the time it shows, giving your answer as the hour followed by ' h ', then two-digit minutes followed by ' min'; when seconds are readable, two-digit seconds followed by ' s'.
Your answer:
5 h 11 min
